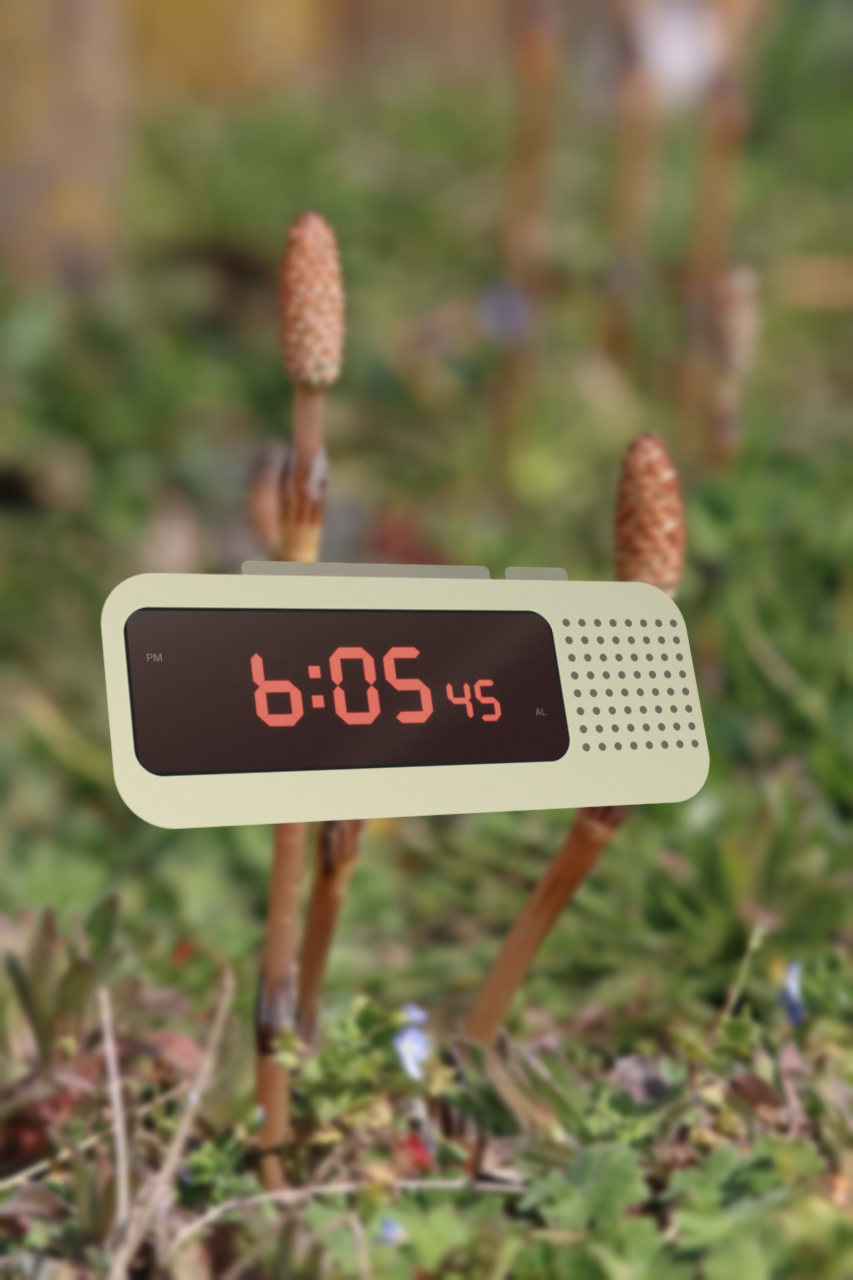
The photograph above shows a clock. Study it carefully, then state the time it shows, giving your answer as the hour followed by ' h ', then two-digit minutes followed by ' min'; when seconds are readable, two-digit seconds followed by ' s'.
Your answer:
6 h 05 min 45 s
